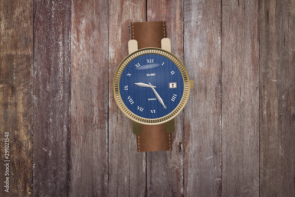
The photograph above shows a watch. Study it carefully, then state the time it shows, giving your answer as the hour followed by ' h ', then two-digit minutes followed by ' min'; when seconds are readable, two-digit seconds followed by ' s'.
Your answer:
9 h 25 min
